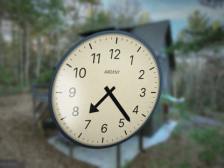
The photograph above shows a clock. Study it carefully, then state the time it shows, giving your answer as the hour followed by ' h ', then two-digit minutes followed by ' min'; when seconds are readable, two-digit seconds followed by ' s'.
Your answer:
7 h 23 min
